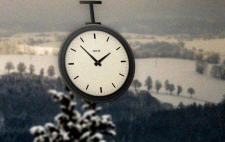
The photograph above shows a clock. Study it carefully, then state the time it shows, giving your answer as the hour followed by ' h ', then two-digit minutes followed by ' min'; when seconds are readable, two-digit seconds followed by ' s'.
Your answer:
1 h 53 min
